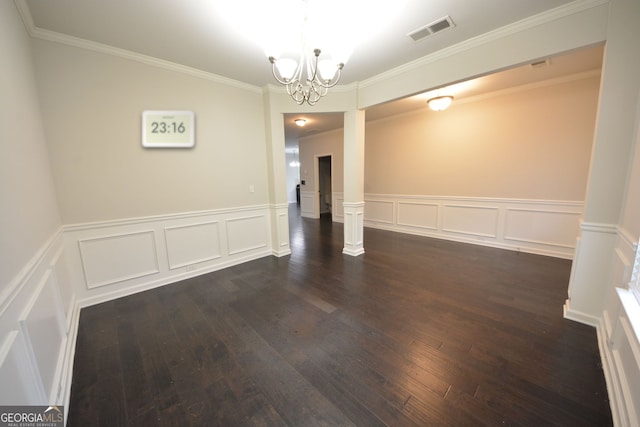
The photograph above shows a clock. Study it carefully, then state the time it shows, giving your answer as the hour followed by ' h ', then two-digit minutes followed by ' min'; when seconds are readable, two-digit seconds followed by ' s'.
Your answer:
23 h 16 min
